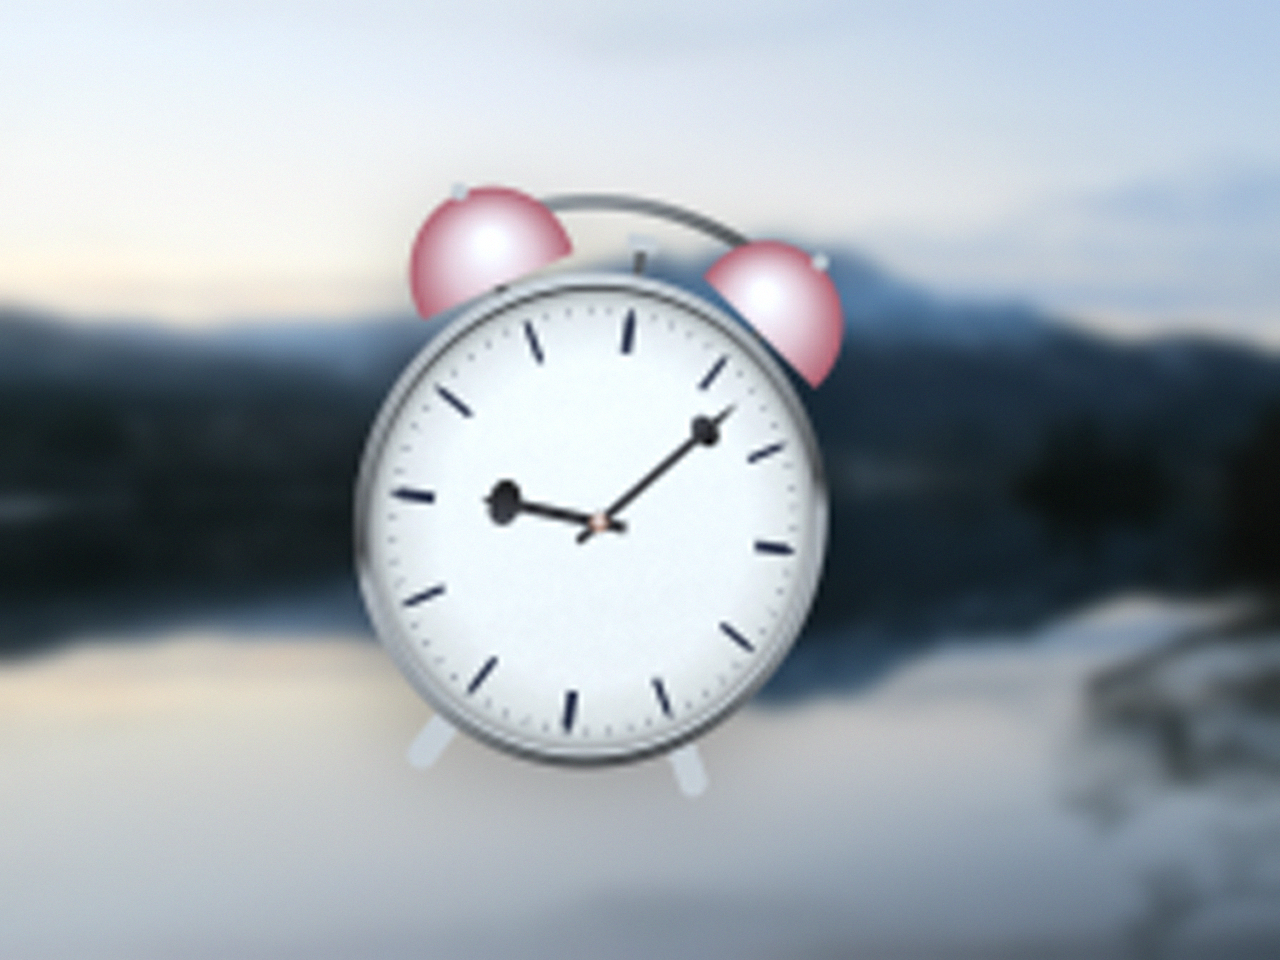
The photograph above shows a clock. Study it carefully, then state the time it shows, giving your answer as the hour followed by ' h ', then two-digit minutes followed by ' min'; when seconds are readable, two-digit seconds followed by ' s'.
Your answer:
9 h 07 min
